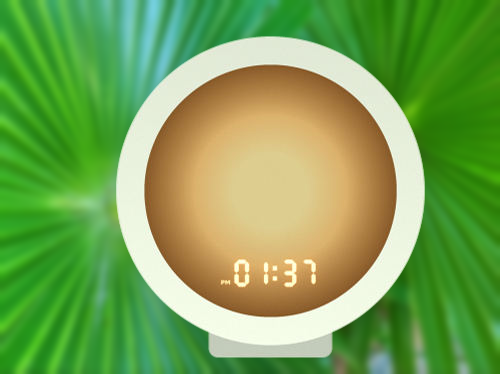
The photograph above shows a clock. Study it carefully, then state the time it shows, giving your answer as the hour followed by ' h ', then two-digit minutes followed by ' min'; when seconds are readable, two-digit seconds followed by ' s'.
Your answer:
1 h 37 min
